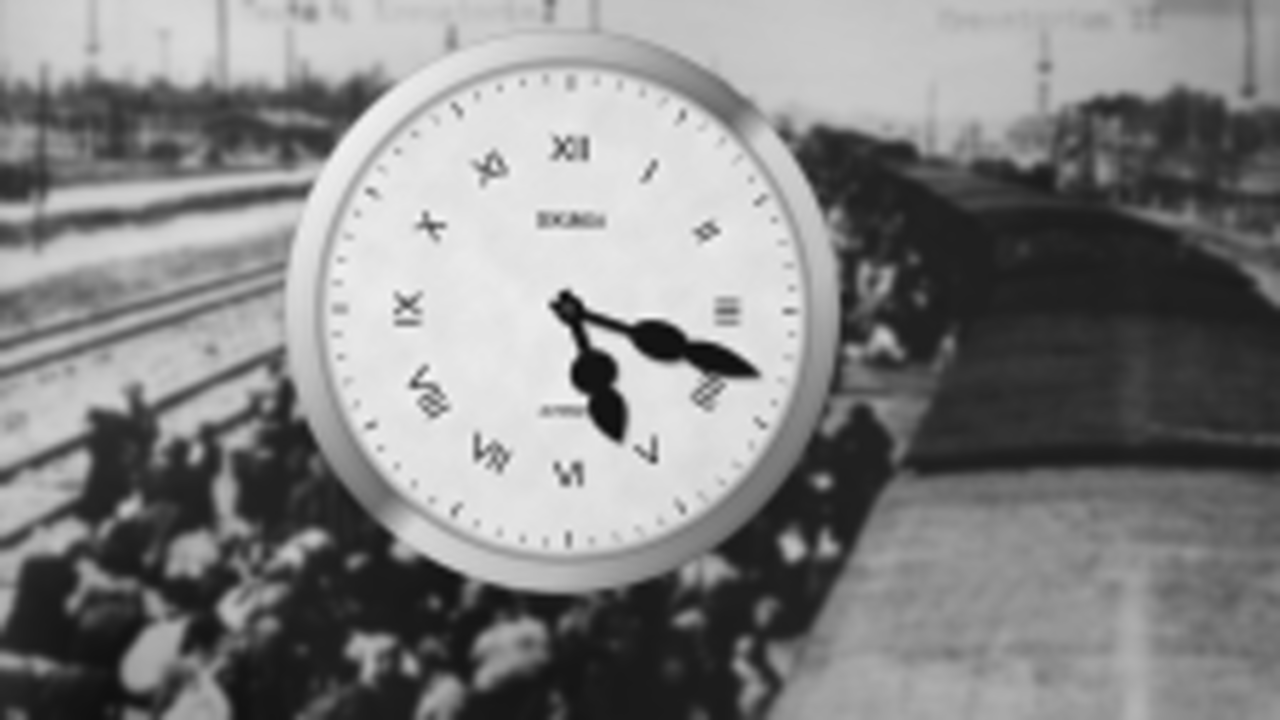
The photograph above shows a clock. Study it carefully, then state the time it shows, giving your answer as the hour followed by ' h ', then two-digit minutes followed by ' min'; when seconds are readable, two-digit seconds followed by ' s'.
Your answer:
5 h 18 min
